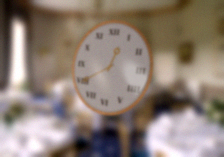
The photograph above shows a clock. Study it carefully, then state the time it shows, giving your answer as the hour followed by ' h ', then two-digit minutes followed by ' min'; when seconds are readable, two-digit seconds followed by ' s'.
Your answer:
12 h 40 min
